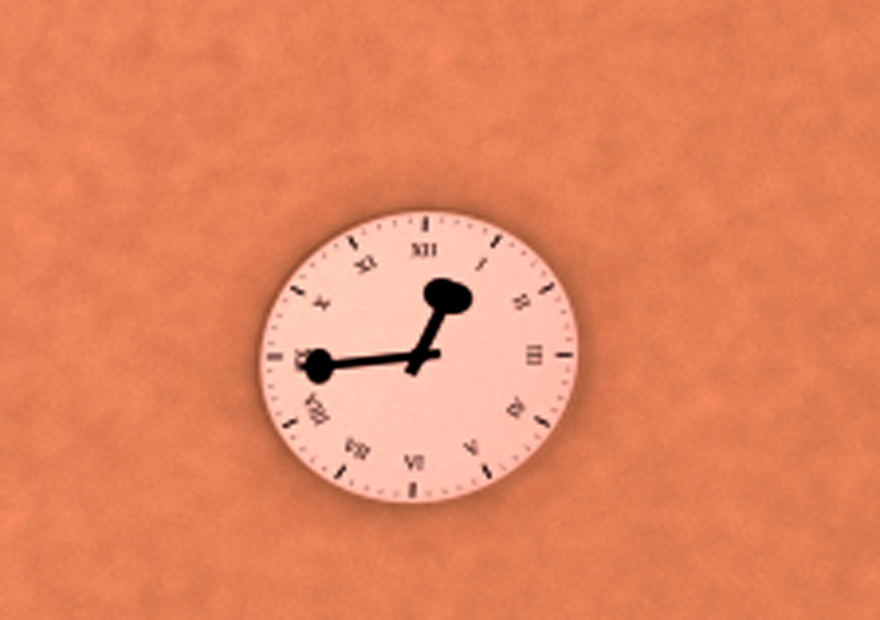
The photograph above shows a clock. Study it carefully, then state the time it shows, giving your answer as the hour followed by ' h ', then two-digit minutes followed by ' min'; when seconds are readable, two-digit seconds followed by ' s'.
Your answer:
12 h 44 min
